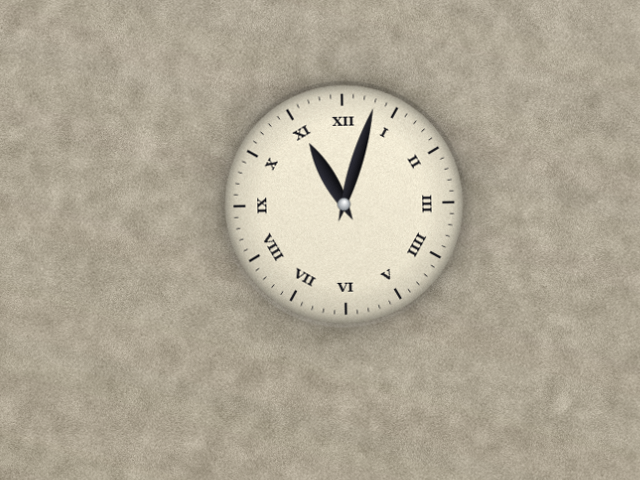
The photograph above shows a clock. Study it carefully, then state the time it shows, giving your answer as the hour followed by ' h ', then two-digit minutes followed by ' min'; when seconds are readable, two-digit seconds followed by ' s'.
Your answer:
11 h 03 min
